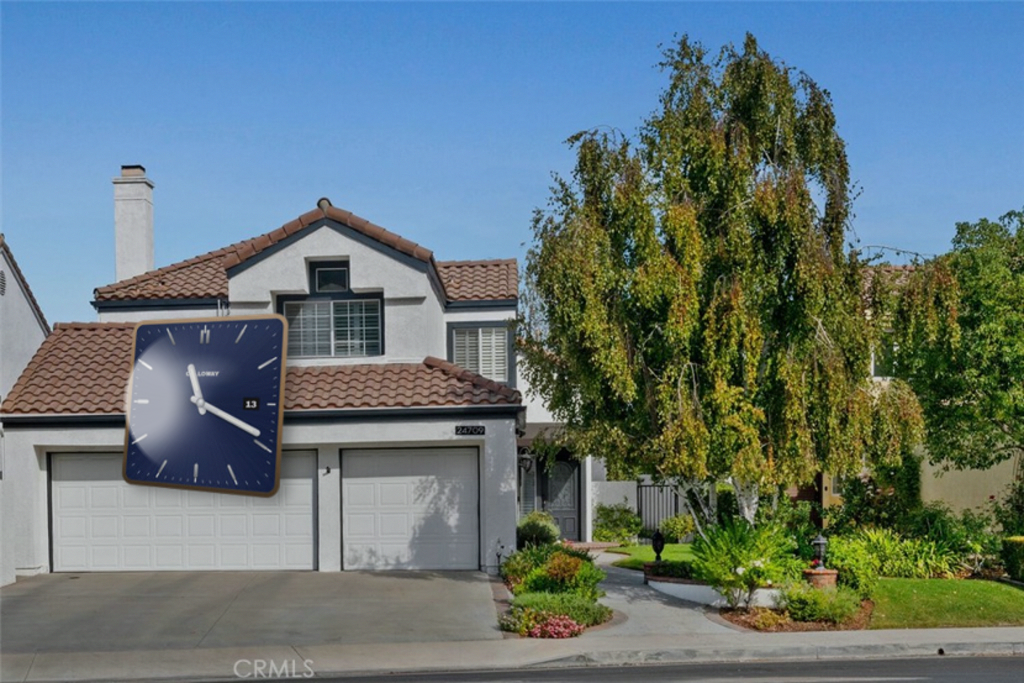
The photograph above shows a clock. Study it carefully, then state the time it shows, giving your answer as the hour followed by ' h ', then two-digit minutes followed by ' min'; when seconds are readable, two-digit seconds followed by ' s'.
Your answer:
11 h 19 min
